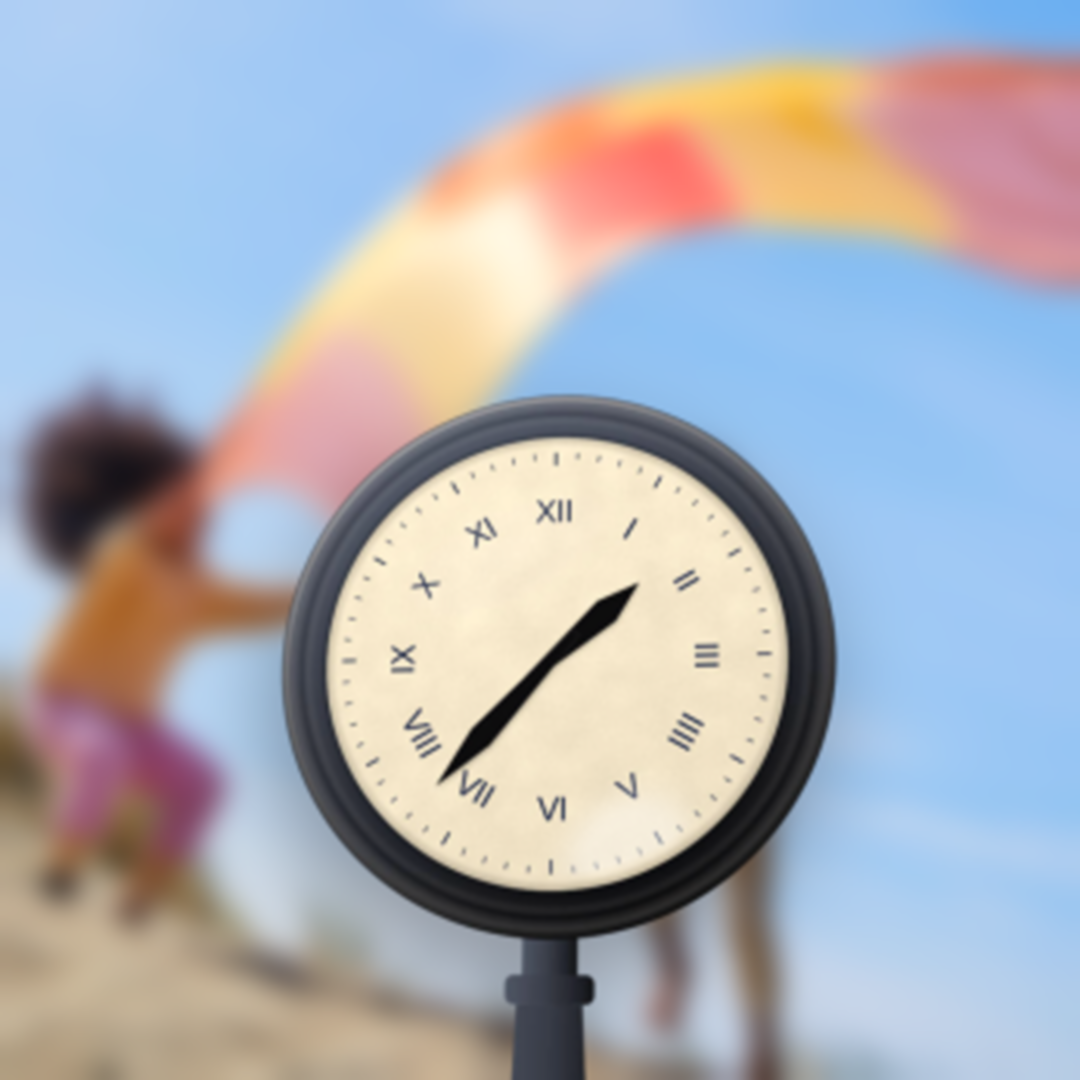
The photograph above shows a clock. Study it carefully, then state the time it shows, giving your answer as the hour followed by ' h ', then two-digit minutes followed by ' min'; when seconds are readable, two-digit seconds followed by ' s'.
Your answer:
1 h 37 min
